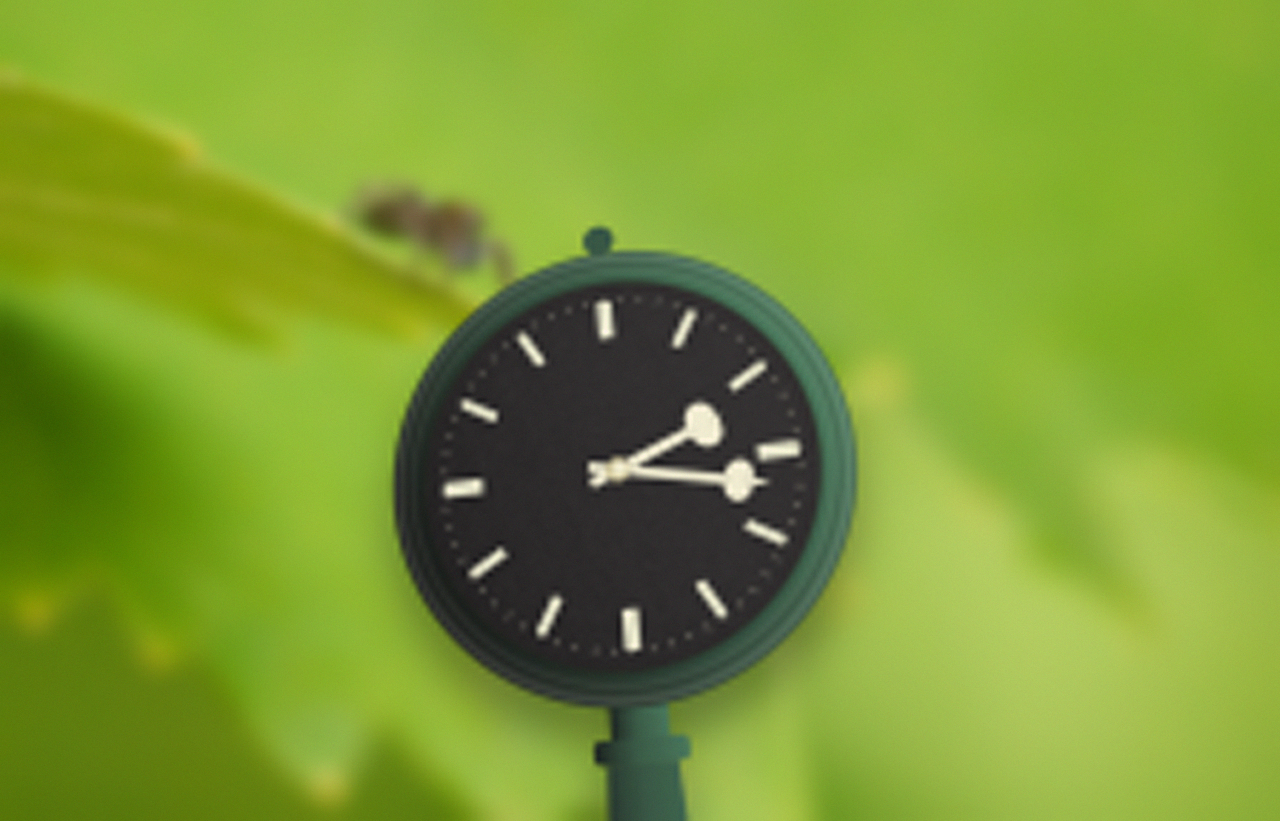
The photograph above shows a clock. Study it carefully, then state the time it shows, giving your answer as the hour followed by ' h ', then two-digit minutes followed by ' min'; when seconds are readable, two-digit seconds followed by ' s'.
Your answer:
2 h 17 min
